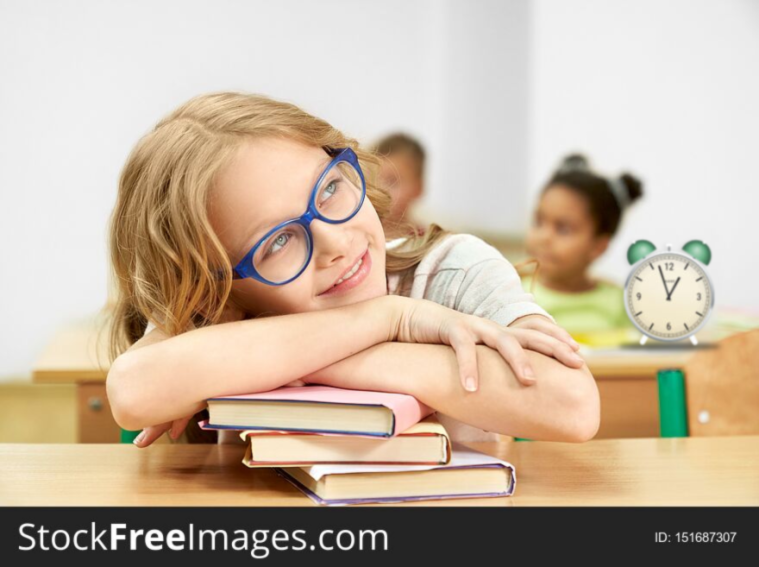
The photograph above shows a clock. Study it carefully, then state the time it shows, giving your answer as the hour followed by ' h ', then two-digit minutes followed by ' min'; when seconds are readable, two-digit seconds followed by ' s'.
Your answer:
12 h 57 min
